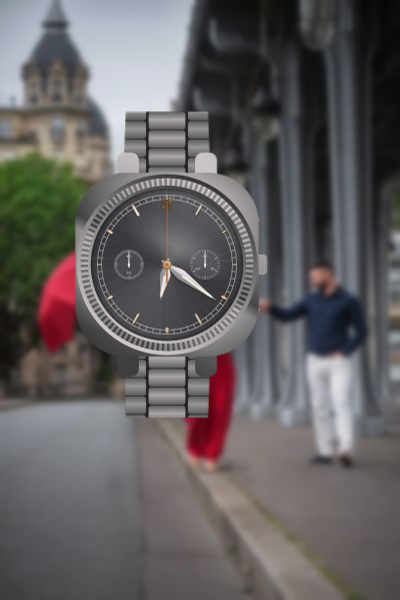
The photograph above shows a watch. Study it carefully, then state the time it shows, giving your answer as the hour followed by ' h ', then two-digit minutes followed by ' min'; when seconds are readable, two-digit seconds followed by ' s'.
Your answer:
6 h 21 min
